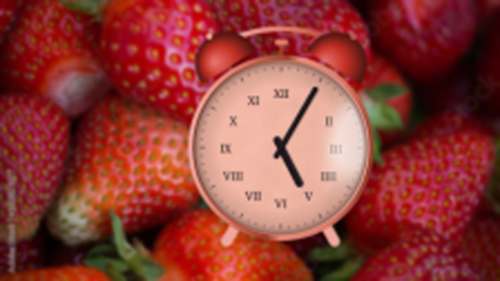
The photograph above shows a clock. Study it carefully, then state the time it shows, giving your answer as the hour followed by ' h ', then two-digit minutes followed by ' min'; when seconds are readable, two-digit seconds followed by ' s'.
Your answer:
5 h 05 min
